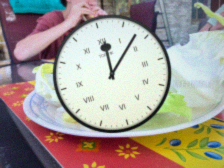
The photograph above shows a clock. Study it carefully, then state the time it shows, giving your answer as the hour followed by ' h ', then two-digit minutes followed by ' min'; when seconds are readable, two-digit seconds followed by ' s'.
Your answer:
12 h 08 min
